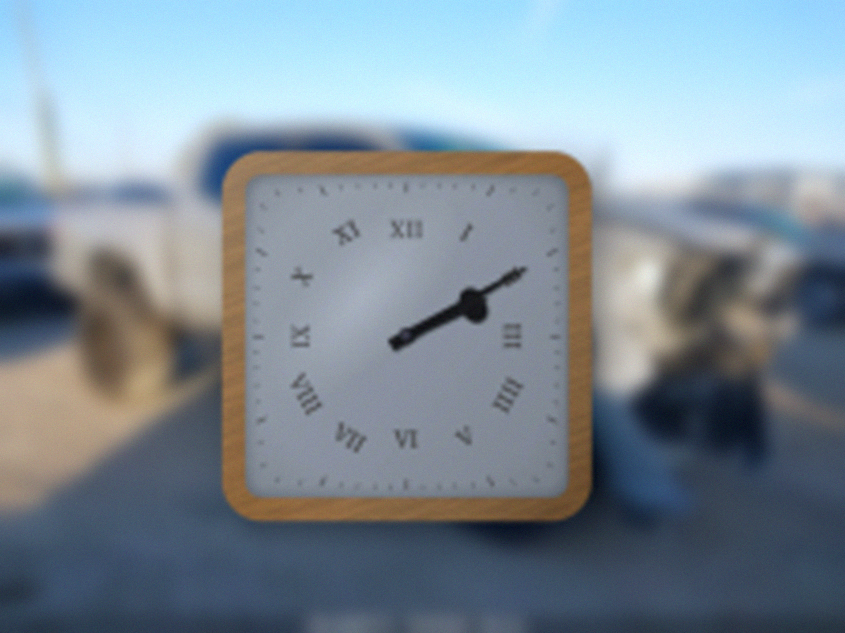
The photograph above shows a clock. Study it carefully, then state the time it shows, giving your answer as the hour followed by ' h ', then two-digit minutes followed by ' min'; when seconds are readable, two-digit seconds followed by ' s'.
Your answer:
2 h 10 min
